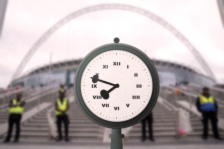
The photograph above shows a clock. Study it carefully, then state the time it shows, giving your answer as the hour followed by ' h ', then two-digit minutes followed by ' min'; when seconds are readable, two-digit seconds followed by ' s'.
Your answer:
7 h 48 min
